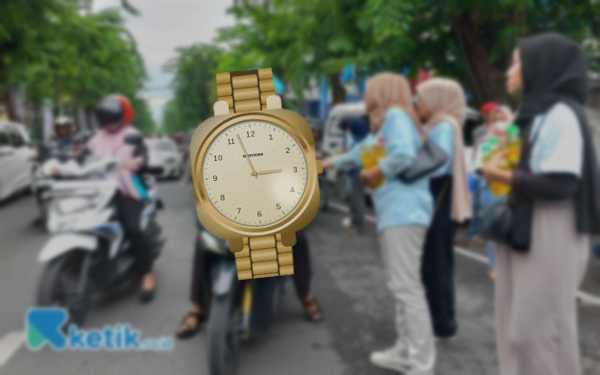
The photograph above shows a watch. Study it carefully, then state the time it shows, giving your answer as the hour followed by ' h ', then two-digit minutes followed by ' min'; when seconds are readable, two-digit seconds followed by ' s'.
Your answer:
2 h 57 min
